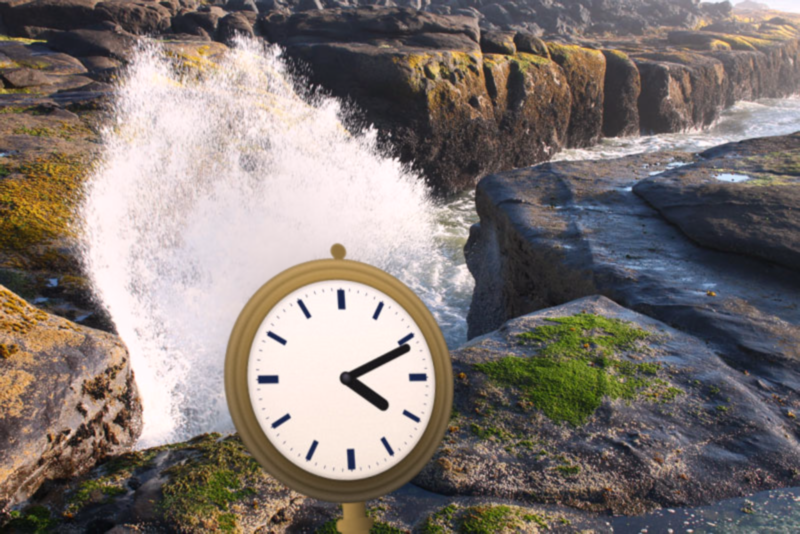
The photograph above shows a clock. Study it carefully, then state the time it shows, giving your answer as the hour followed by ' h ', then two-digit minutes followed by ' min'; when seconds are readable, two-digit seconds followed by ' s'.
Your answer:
4 h 11 min
